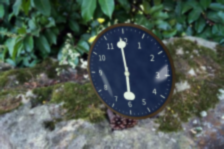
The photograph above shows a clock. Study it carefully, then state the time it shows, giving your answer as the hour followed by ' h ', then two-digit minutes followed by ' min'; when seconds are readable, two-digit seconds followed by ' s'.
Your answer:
5 h 59 min
